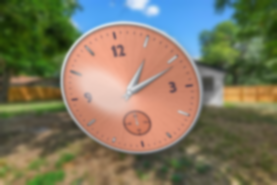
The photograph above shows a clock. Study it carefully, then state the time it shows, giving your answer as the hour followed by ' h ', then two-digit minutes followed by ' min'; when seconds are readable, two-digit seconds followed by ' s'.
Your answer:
1 h 11 min
